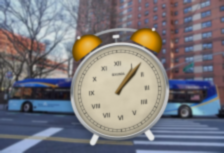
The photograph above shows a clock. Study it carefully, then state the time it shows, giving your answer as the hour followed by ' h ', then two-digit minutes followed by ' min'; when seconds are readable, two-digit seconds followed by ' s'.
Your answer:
1 h 07 min
